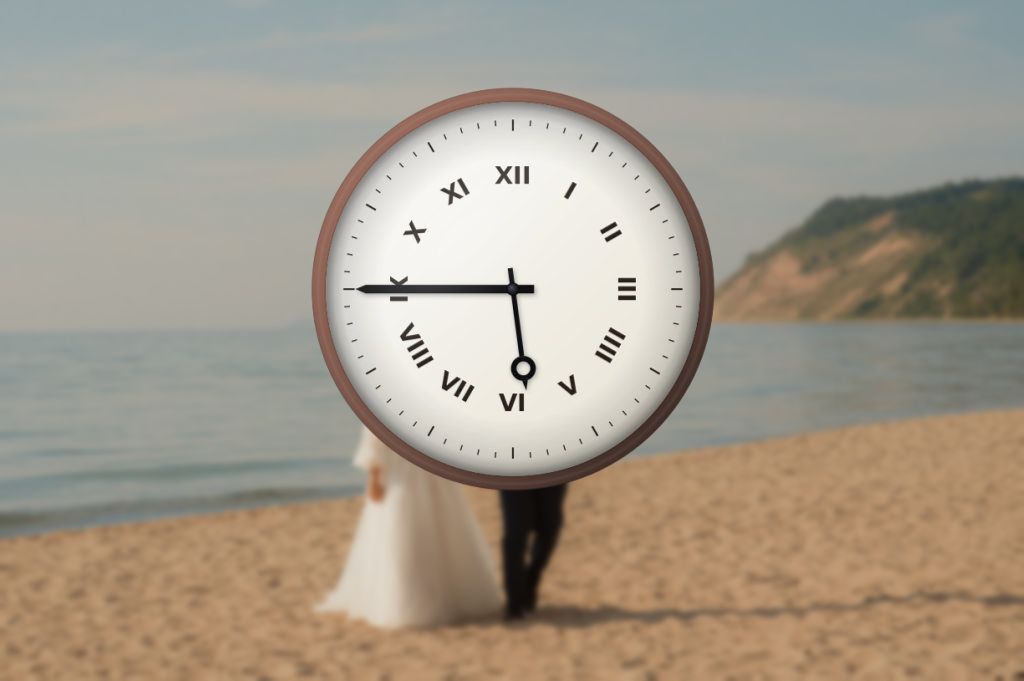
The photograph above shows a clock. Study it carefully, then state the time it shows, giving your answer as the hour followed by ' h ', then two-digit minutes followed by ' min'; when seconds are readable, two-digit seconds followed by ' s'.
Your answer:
5 h 45 min
